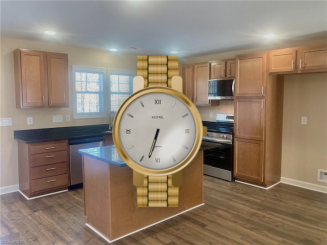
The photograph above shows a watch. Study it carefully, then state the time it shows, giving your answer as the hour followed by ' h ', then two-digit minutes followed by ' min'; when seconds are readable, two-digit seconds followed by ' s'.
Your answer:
6 h 33 min
